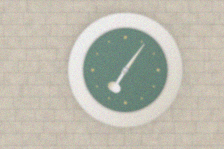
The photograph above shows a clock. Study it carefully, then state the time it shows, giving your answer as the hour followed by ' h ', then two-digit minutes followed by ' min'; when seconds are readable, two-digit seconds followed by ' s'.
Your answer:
7 h 06 min
